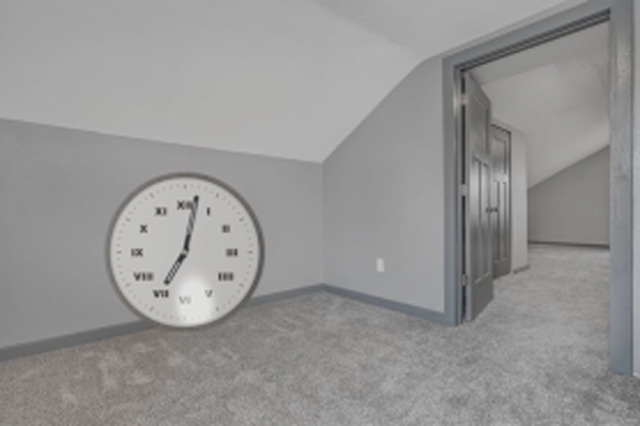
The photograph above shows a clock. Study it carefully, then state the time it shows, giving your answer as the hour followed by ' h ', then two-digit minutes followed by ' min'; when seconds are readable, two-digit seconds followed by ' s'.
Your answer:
7 h 02 min
